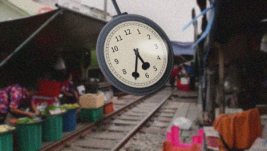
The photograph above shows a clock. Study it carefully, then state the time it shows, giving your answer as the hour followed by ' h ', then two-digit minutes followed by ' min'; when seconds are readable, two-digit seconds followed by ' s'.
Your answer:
5 h 35 min
